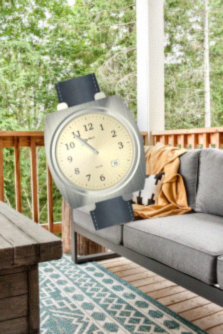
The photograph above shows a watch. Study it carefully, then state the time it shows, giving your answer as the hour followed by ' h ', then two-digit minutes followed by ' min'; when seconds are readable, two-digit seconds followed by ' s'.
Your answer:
10 h 54 min
